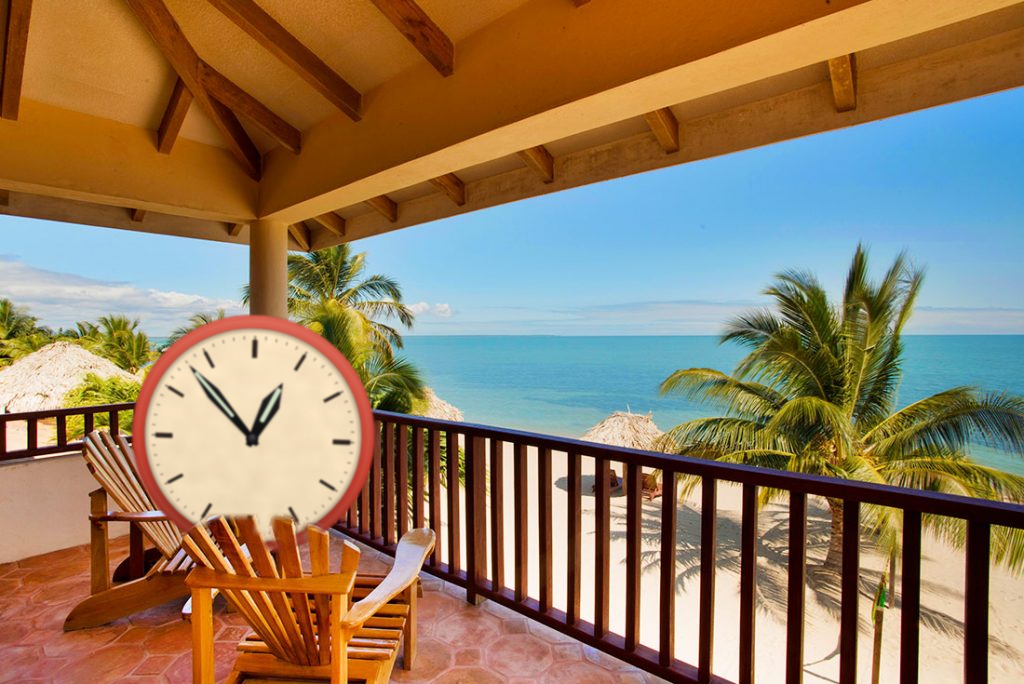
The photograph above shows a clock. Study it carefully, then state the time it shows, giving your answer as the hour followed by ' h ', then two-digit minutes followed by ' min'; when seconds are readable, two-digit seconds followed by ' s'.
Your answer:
12 h 53 min
